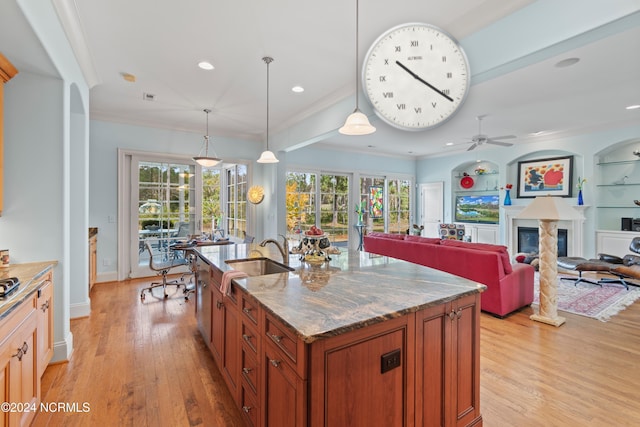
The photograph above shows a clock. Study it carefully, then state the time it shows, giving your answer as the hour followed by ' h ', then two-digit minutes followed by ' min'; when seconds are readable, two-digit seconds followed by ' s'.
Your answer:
10 h 21 min
